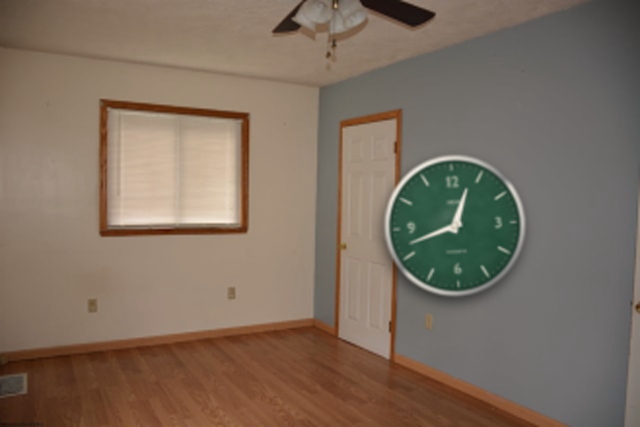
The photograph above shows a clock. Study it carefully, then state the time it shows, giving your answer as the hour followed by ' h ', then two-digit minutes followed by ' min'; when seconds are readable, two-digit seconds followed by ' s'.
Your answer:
12 h 42 min
